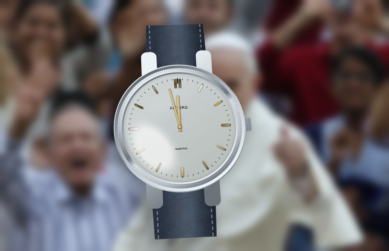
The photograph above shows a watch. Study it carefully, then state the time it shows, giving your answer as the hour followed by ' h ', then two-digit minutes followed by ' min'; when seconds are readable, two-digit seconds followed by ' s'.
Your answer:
11 h 58 min
